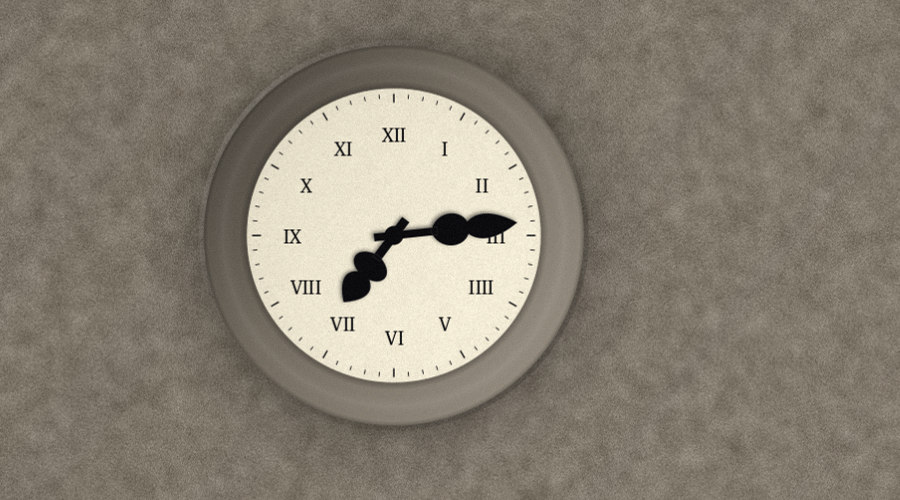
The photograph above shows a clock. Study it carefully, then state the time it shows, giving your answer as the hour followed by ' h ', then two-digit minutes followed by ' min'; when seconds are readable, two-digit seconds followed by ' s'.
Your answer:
7 h 14 min
